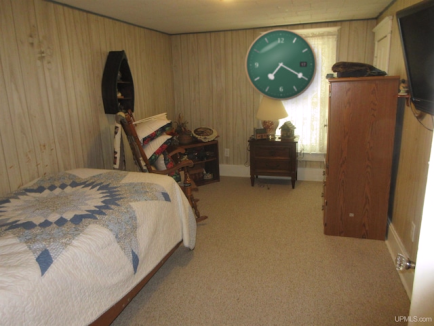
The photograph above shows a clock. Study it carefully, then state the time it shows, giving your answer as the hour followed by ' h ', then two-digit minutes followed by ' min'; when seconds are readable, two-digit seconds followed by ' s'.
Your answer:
7 h 20 min
